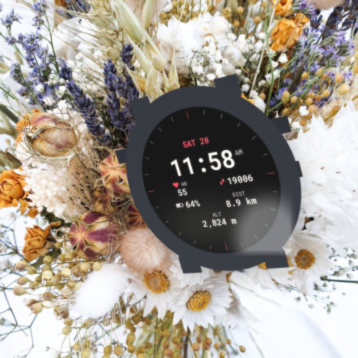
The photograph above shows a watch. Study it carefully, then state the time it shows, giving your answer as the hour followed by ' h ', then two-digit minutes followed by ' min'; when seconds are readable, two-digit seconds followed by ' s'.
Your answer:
11 h 58 min
